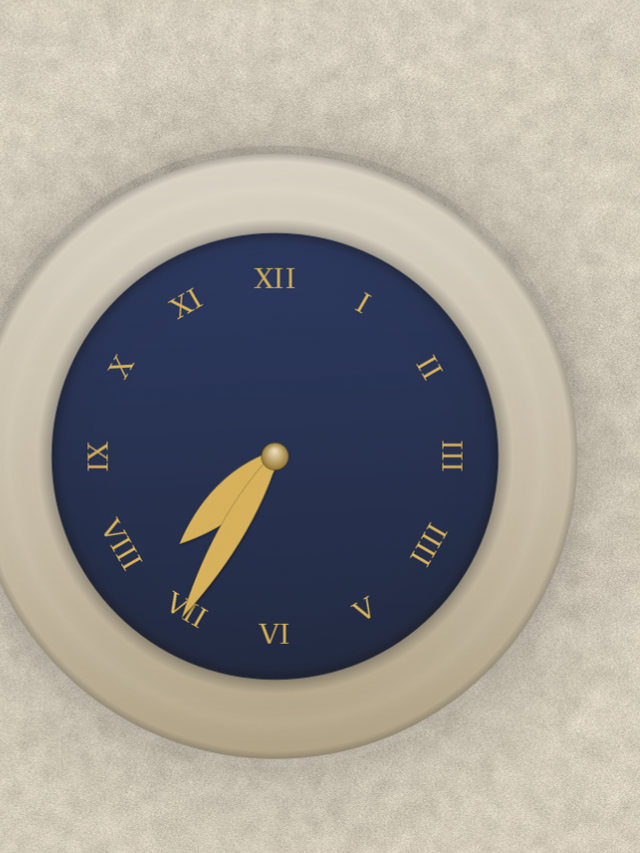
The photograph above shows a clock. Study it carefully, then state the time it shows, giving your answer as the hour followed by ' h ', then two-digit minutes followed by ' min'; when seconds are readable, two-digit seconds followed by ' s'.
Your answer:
7 h 35 min
